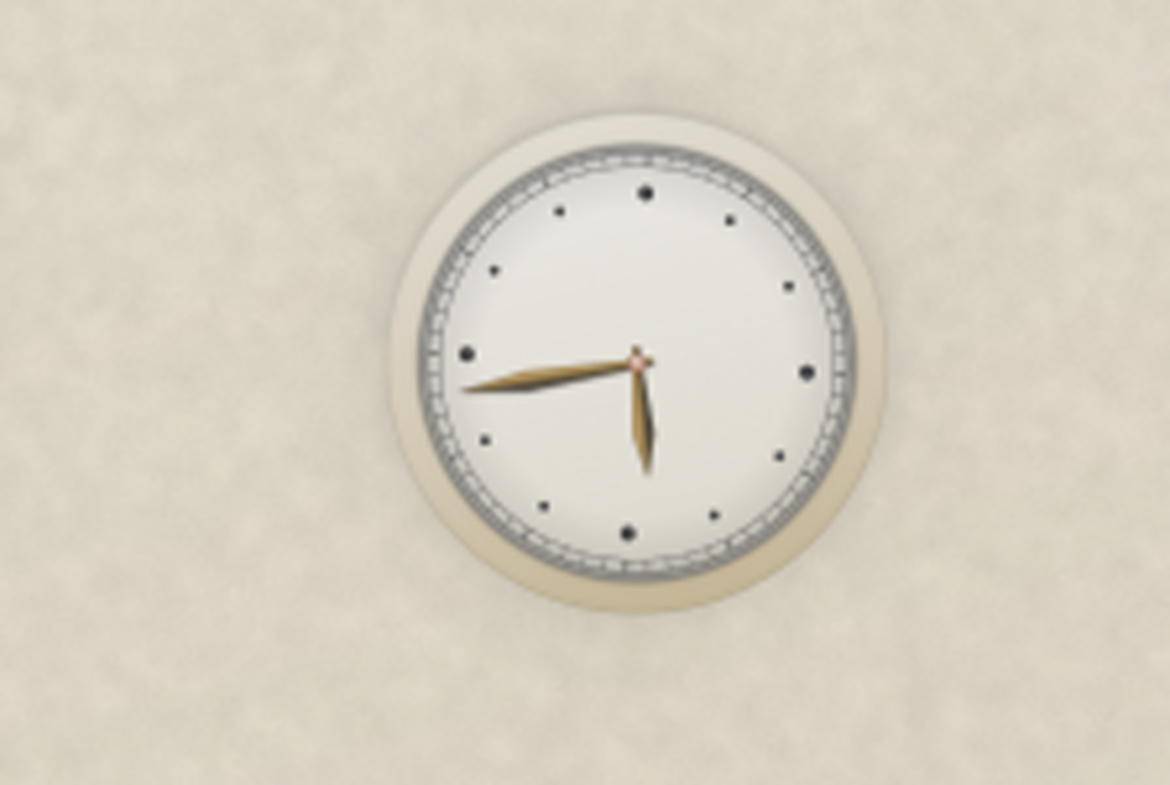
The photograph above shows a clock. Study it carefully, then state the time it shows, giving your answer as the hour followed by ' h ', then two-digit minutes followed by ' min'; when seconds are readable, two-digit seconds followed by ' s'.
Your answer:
5 h 43 min
